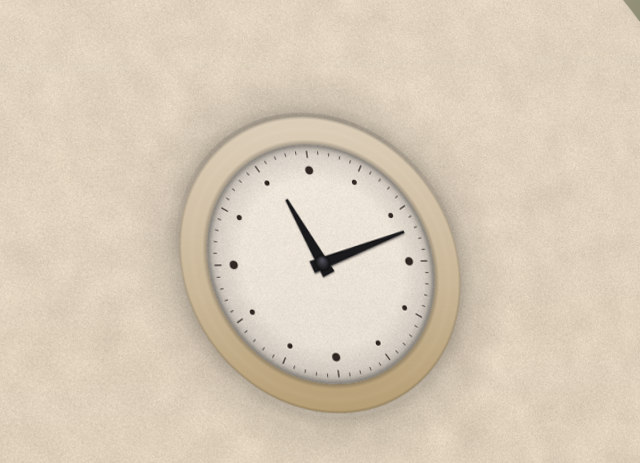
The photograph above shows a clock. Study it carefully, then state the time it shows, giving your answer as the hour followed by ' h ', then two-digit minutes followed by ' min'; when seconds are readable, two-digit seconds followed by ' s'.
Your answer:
11 h 12 min
